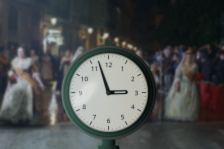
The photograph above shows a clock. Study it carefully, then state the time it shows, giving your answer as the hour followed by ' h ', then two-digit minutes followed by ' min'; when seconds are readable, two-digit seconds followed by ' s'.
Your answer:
2 h 57 min
